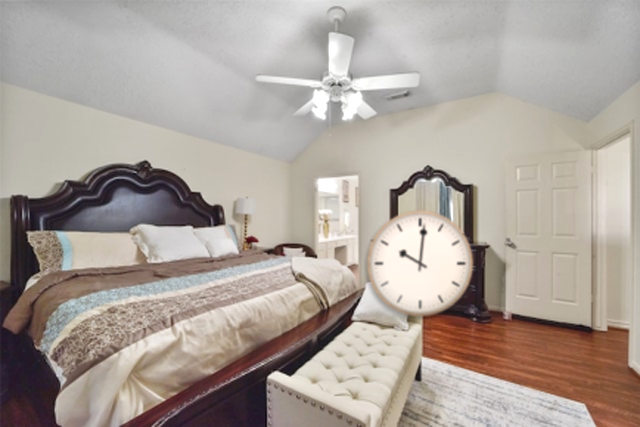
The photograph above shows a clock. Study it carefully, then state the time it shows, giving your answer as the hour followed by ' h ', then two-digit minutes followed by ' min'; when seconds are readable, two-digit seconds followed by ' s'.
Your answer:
10 h 01 min
